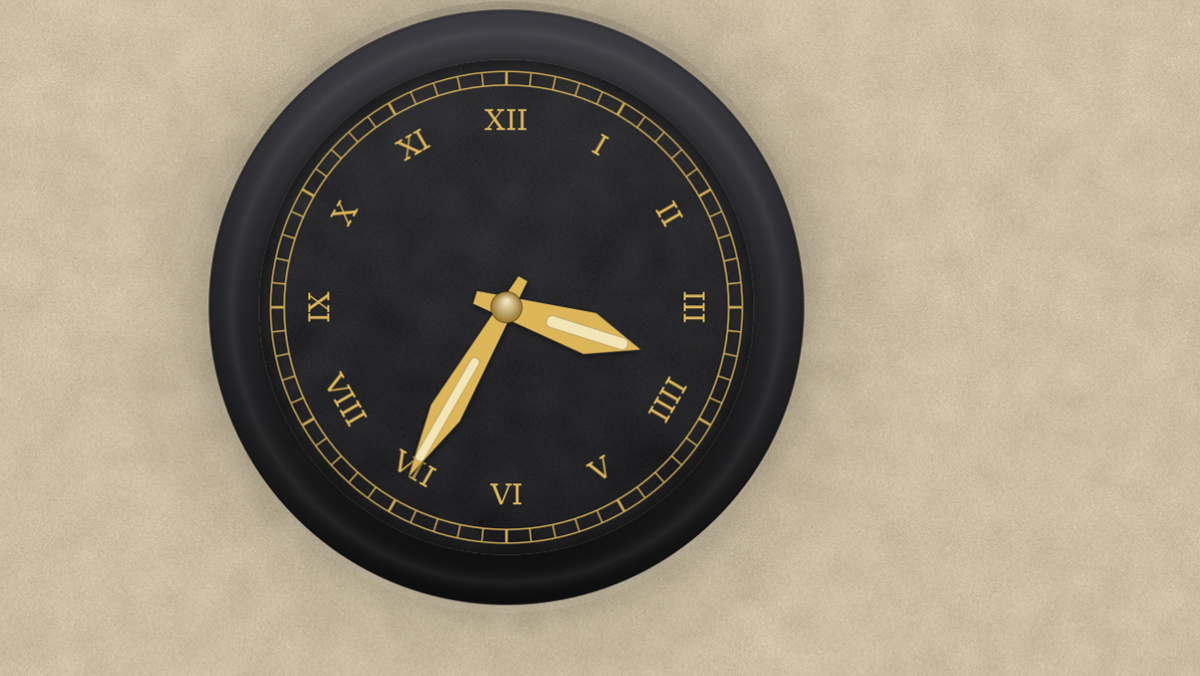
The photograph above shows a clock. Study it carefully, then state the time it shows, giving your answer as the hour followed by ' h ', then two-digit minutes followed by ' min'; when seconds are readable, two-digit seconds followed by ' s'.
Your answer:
3 h 35 min
